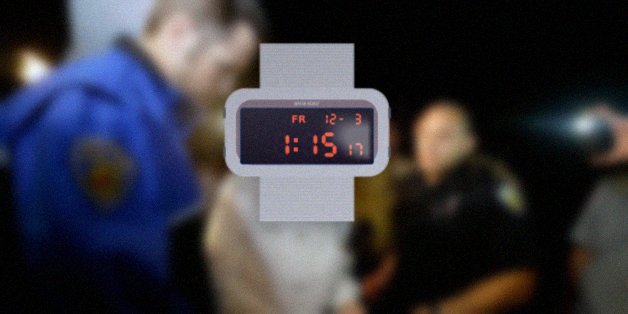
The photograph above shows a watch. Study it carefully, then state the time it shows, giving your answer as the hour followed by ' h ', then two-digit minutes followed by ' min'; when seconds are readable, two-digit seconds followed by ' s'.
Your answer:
1 h 15 min 17 s
